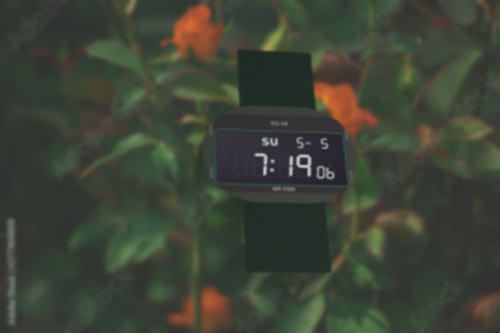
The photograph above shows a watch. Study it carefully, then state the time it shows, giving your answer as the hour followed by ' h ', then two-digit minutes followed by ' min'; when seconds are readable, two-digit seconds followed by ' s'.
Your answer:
7 h 19 min 06 s
